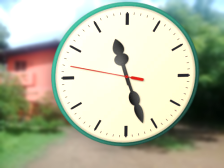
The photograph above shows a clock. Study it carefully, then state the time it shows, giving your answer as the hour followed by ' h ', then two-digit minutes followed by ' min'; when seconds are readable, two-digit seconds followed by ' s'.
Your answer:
11 h 26 min 47 s
